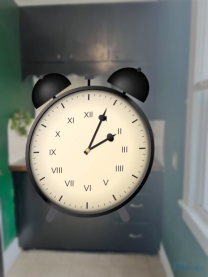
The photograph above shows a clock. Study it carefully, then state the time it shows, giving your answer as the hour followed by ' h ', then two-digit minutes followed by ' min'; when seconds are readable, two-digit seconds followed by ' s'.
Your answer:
2 h 04 min
